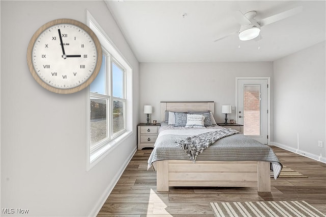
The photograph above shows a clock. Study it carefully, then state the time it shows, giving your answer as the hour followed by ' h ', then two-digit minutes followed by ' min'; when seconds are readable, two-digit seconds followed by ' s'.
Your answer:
2 h 58 min
